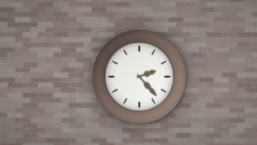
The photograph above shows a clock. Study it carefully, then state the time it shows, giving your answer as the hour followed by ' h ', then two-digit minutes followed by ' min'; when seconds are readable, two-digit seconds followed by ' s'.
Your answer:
2 h 23 min
